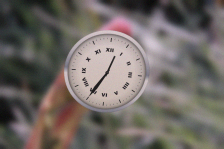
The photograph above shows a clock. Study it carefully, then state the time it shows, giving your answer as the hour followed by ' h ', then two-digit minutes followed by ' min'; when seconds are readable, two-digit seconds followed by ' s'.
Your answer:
12 h 35 min
